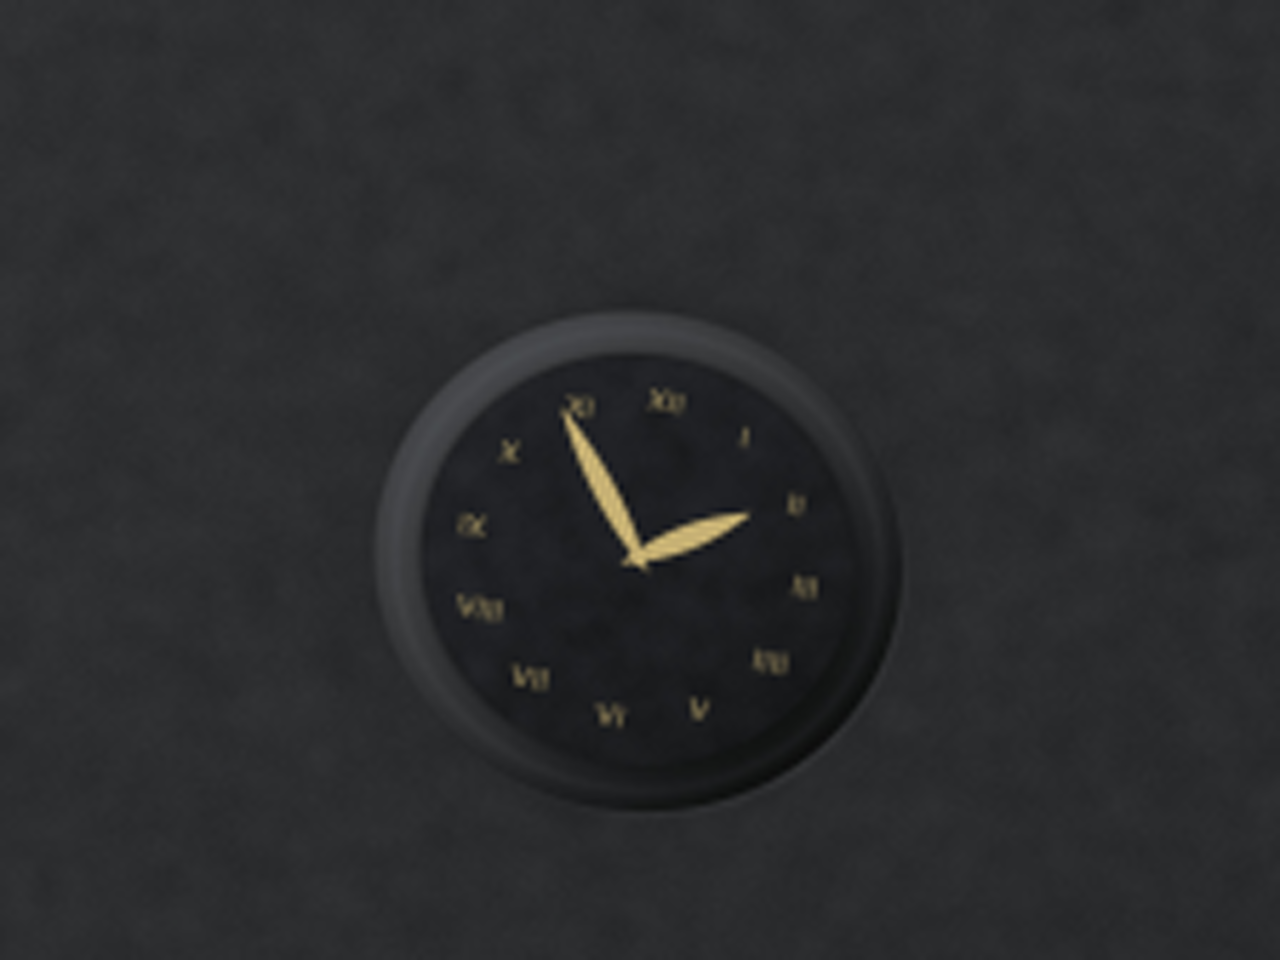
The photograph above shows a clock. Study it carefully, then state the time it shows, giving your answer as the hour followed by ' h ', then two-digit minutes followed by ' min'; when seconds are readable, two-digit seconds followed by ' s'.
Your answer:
1 h 54 min
